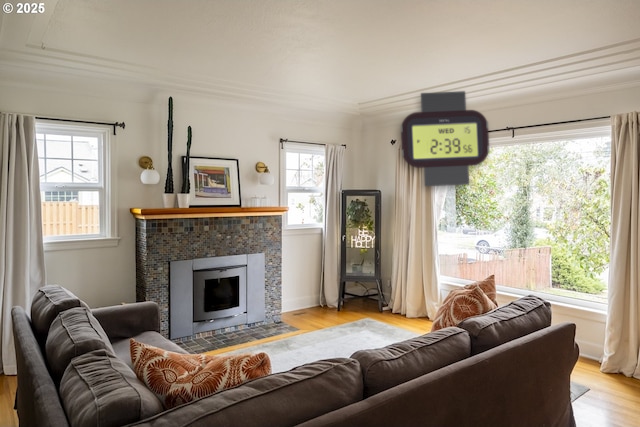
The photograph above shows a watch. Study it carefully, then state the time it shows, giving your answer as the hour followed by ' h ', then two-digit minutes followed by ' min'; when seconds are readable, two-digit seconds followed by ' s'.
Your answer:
2 h 39 min
